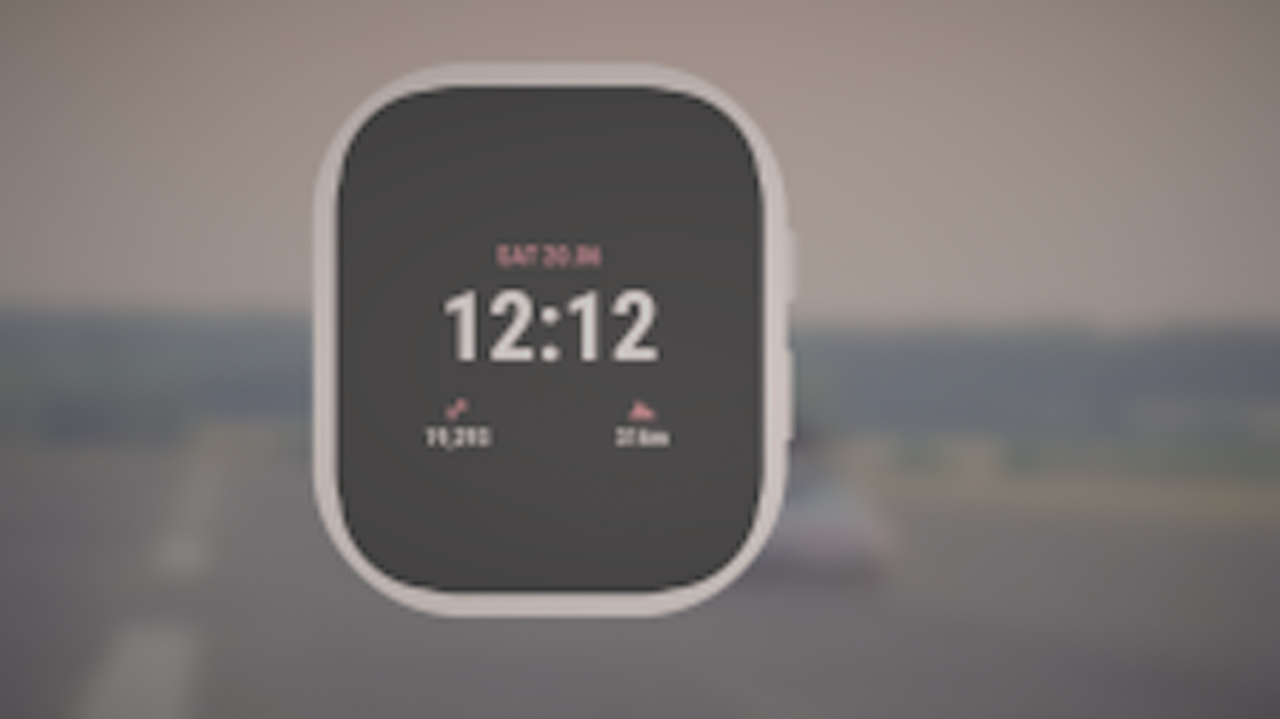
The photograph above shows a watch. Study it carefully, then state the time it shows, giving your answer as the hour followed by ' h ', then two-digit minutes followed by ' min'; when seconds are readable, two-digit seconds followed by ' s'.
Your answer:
12 h 12 min
